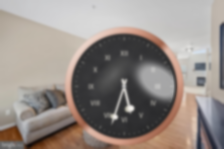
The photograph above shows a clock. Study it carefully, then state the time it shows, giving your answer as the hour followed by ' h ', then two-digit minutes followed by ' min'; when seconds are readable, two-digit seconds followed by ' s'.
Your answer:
5 h 33 min
